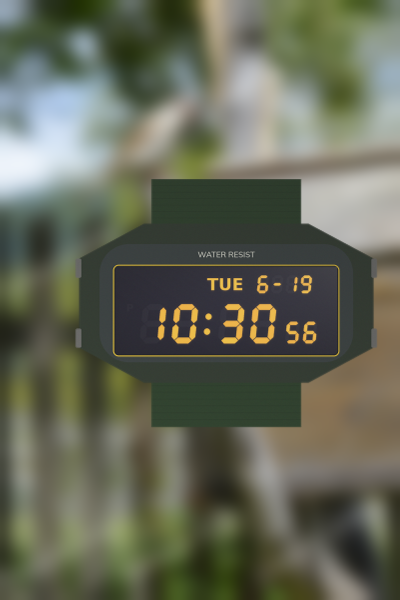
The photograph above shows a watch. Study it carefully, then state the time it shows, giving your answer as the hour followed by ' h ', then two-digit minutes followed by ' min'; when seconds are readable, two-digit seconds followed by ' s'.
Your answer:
10 h 30 min 56 s
